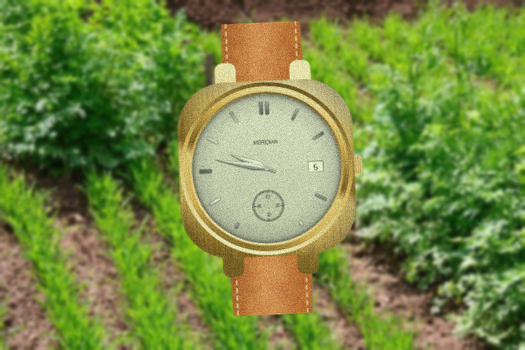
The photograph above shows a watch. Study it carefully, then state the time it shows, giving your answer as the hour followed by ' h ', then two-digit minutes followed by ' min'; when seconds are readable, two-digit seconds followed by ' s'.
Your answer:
9 h 47 min
